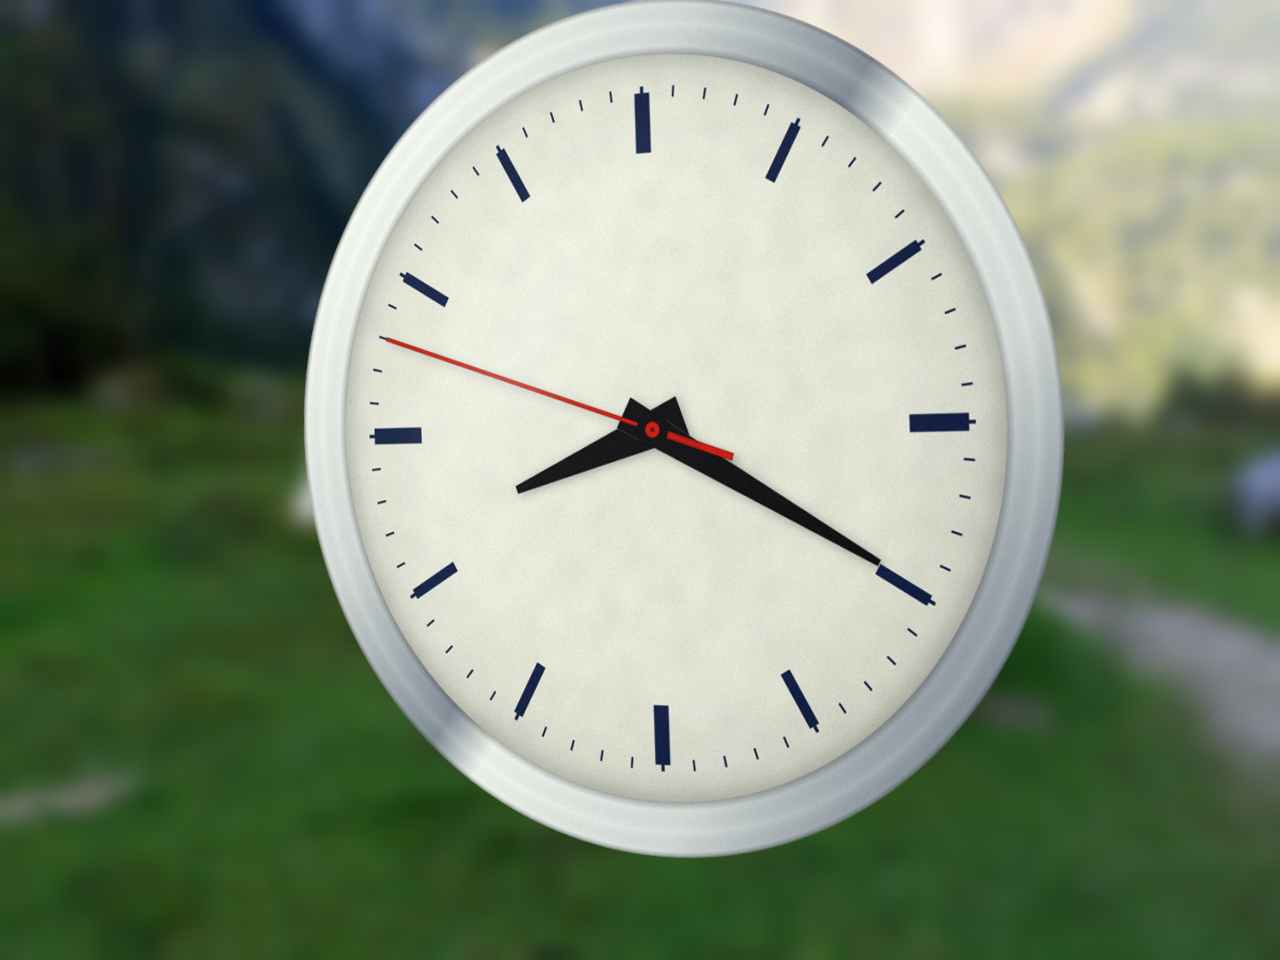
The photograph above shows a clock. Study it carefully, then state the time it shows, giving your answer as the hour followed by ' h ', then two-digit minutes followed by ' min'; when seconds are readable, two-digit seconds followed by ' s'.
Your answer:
8 h 19 min 48 s
